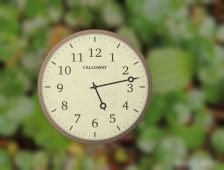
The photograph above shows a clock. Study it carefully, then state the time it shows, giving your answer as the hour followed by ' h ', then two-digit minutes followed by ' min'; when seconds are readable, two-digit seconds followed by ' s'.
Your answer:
5 h 13 min
